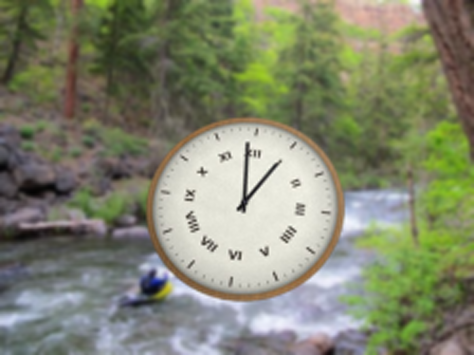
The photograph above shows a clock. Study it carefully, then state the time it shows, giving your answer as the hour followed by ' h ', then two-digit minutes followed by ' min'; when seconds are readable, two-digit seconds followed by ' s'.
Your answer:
12 h 59 min
